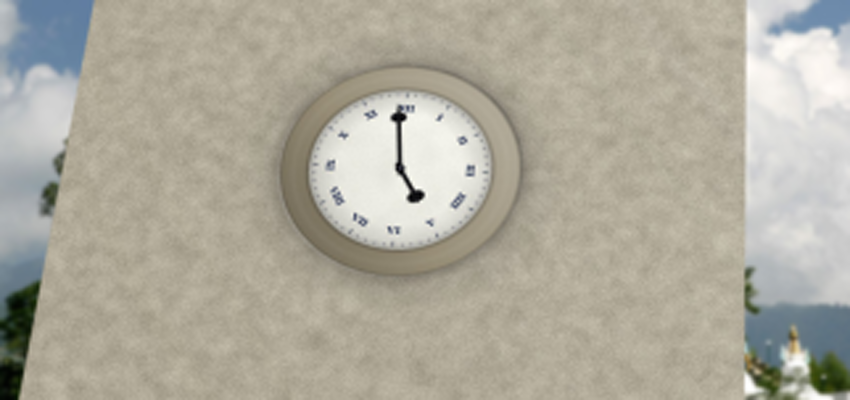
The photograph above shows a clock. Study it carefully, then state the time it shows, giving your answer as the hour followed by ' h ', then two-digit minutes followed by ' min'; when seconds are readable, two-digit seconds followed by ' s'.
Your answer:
4 h 59 min
